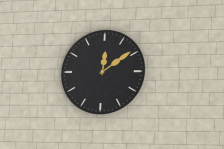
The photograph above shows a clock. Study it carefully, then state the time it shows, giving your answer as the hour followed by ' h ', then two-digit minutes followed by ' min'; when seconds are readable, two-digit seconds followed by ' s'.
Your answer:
12 h 09 min
